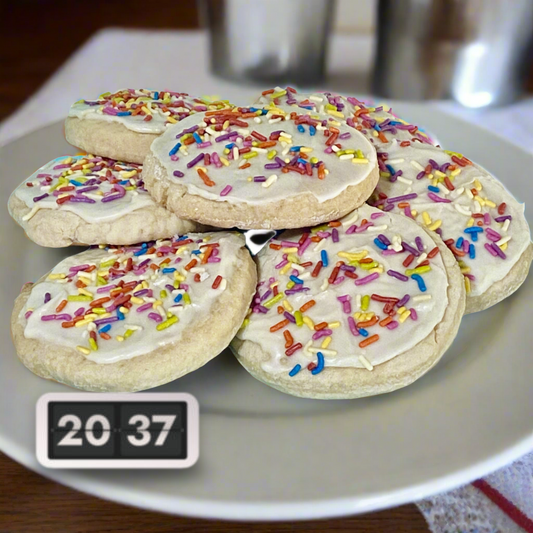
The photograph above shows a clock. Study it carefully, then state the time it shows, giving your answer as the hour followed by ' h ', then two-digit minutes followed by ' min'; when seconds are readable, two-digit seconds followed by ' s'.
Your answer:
20 h 37 min
